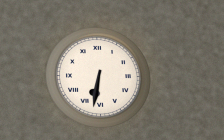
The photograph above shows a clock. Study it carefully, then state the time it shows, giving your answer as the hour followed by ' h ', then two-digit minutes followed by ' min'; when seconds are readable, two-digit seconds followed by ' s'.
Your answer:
6 h 32 min
